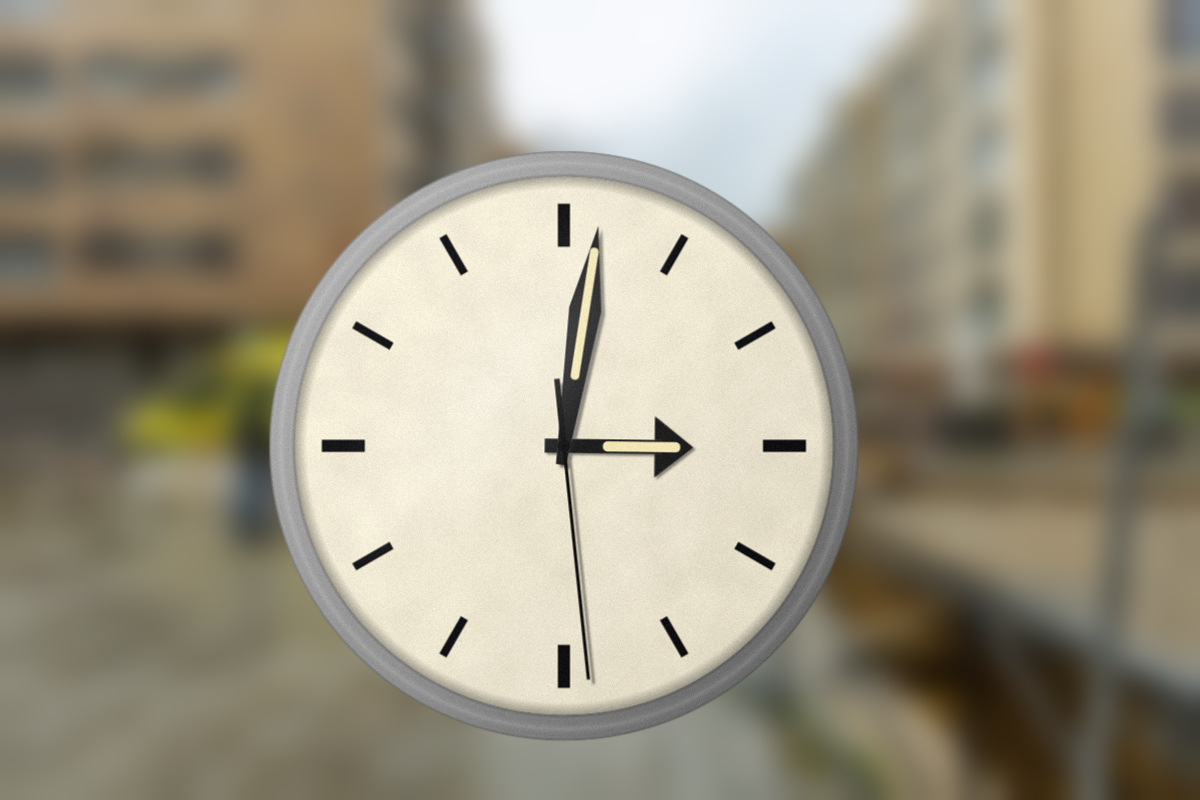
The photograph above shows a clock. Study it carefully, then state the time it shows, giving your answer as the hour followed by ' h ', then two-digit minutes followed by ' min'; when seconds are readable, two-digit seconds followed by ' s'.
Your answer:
3 h 01 min 29 s
